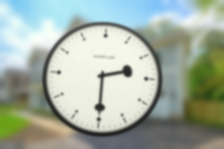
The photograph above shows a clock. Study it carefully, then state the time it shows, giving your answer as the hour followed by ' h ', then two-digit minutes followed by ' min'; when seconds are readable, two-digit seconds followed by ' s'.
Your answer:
2 h 30 min
